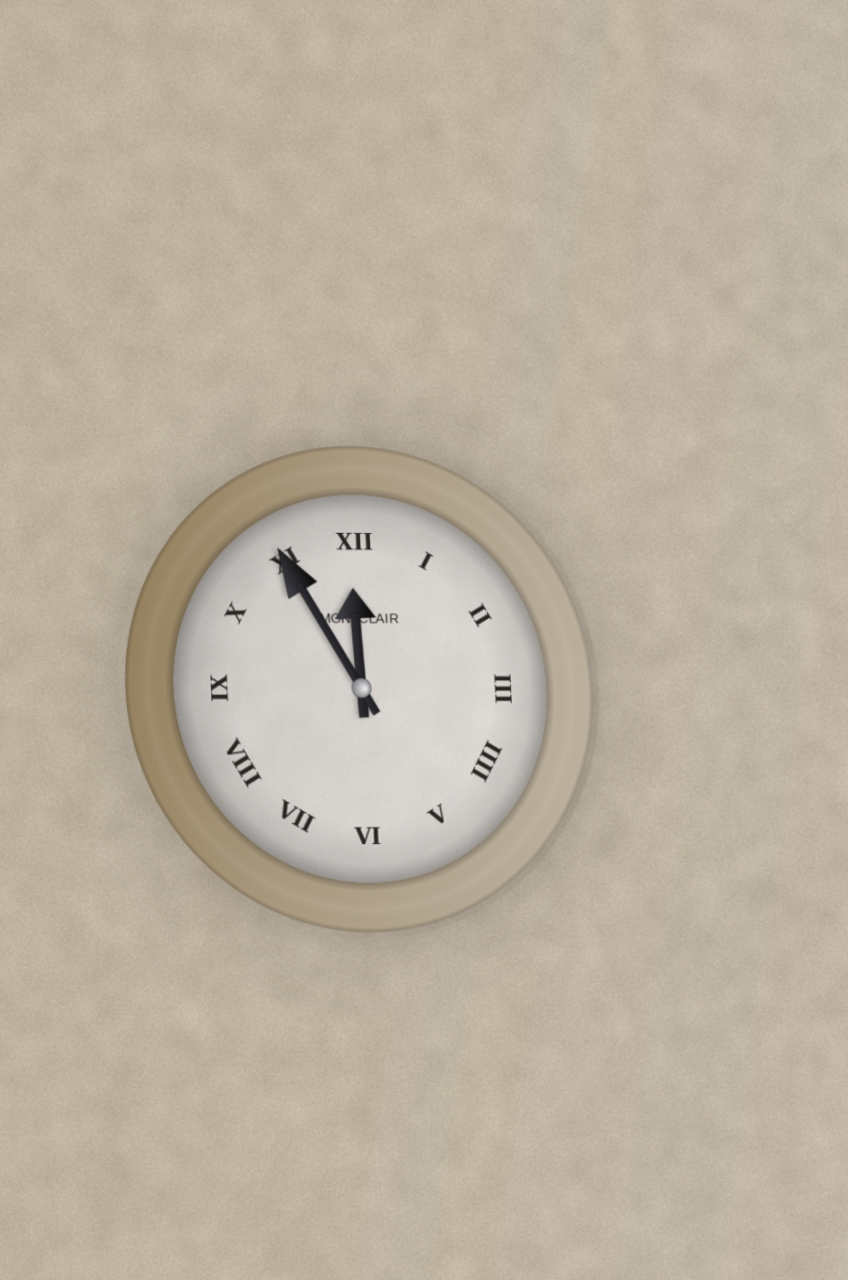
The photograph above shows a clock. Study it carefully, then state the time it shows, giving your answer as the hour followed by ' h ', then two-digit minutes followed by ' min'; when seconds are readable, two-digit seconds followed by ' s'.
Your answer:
11 h 55 min
